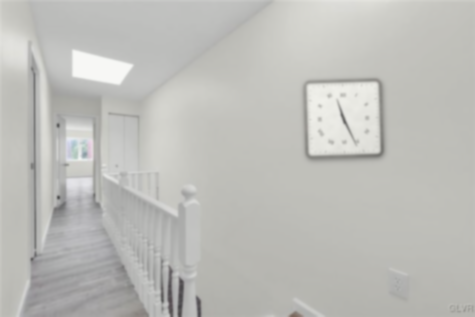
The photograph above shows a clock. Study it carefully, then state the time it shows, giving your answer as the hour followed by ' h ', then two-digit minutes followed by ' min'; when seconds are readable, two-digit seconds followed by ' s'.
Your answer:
11 h 26 min
